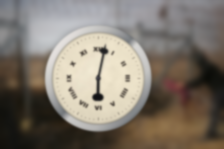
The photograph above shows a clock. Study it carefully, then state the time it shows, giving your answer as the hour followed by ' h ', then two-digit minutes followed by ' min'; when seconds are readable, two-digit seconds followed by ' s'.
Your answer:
6 h 02 min
